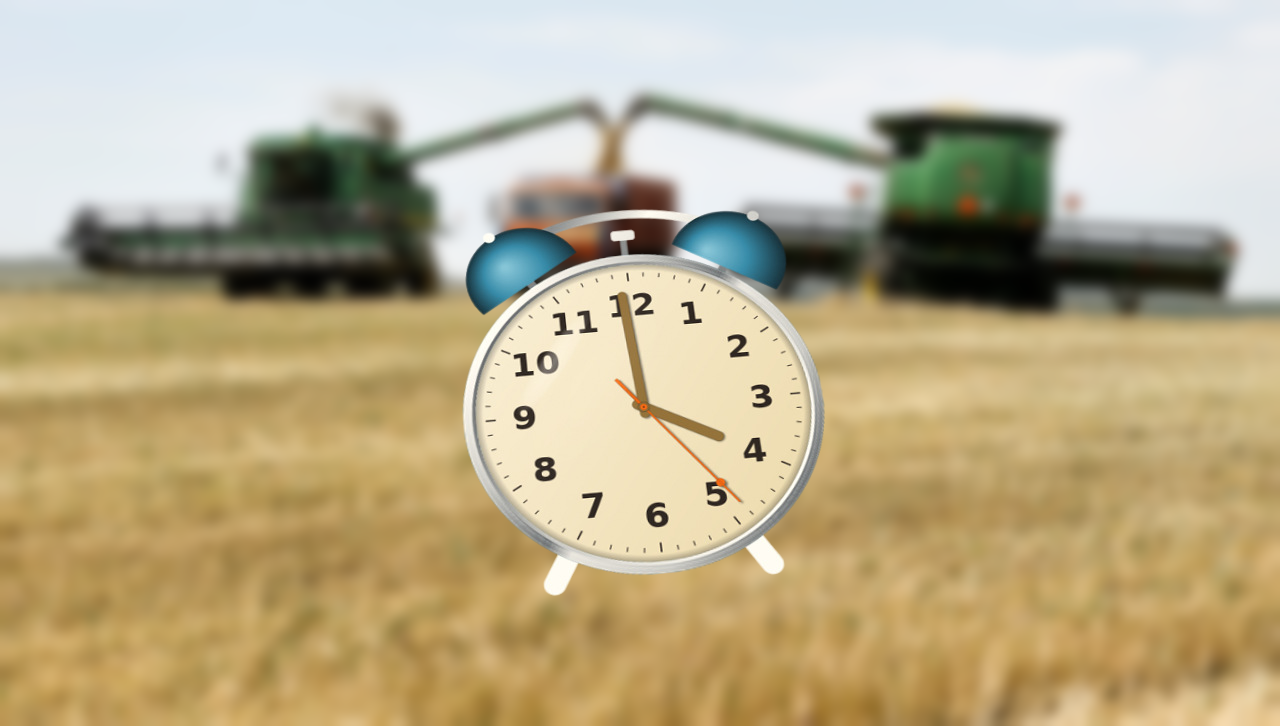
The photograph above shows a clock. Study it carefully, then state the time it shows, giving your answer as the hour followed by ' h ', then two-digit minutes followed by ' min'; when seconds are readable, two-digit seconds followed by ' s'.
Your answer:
3 h 59 min 24 s
